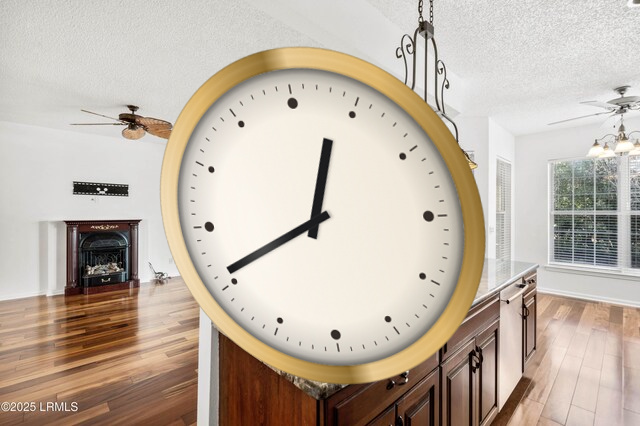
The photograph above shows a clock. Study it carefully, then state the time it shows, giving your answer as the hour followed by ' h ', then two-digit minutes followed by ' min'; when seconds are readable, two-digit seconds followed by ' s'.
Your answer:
12 h 41 min
